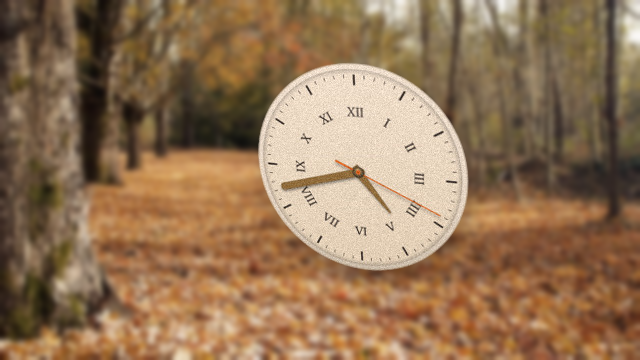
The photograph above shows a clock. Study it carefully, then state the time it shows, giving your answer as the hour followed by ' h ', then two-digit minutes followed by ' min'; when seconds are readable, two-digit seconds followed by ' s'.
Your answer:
4 h 42 min 19 s
